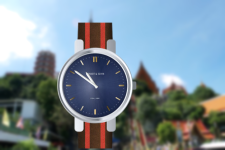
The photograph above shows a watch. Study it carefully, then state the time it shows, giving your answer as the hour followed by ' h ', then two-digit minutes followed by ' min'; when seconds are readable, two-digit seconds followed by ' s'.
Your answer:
10 h 51 min
